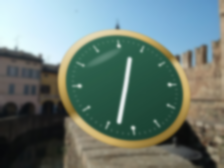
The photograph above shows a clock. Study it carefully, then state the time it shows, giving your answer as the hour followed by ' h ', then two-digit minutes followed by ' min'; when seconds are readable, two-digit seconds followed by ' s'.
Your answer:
12 h 33 min
